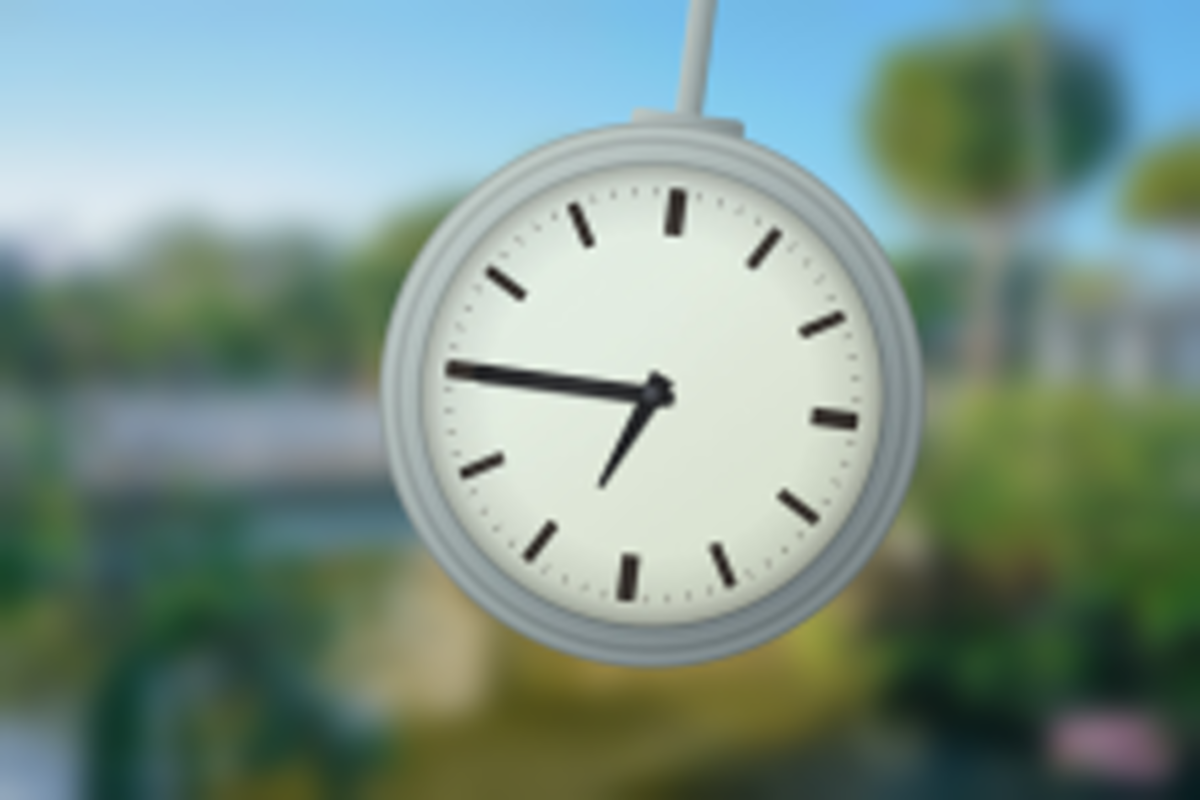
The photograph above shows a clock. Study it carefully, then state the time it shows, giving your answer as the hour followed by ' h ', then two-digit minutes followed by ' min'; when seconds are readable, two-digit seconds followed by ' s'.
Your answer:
6 h 45 min
